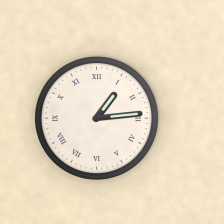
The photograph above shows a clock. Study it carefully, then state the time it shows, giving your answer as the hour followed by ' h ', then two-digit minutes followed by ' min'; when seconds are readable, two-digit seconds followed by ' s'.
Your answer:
1 h 14 min
